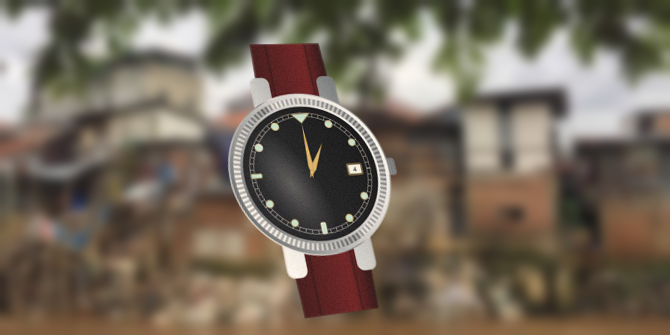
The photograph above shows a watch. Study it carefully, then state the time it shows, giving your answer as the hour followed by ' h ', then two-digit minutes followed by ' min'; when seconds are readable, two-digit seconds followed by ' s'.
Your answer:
1 h 00 min
